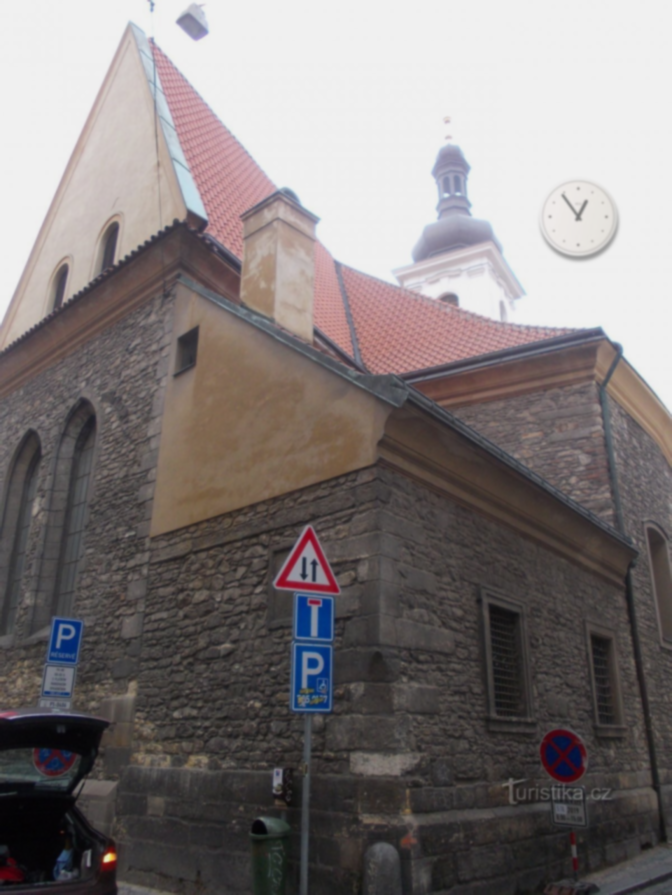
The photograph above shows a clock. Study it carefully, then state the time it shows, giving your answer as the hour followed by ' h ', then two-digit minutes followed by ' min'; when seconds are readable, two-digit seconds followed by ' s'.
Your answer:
12 h 54 min
